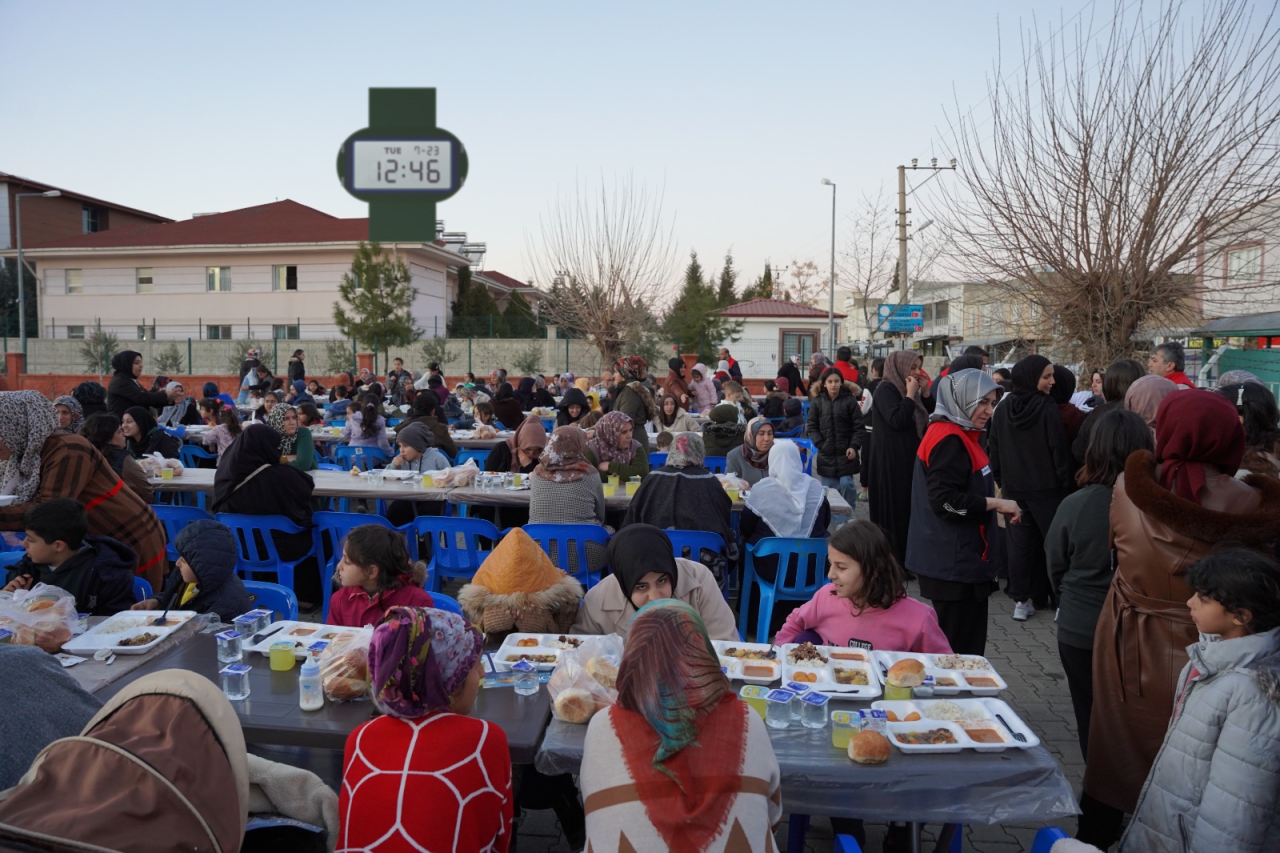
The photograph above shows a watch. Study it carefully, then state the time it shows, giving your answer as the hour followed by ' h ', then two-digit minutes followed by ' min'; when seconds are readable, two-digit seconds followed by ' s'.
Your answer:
12 h 46 min
